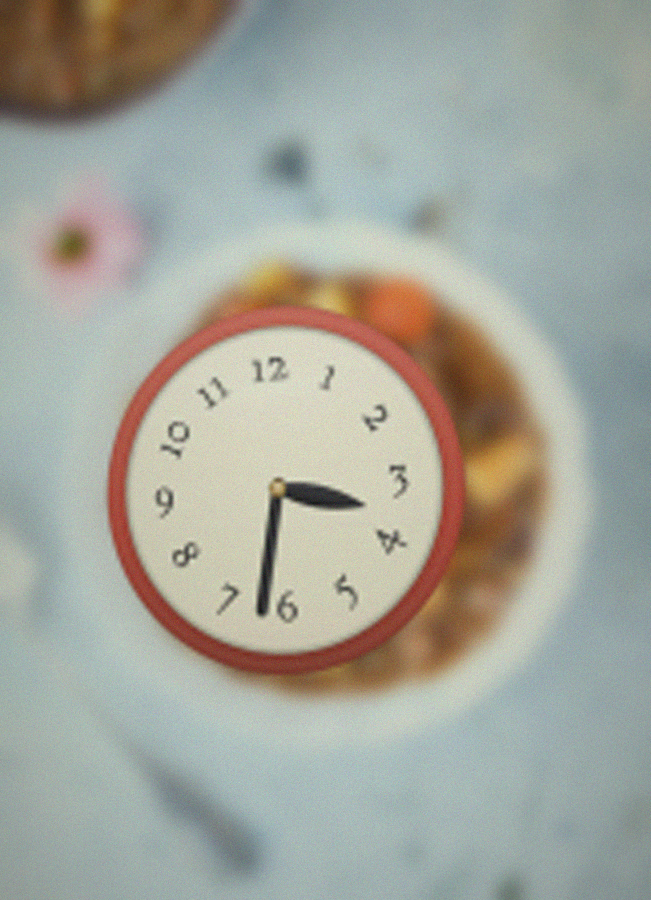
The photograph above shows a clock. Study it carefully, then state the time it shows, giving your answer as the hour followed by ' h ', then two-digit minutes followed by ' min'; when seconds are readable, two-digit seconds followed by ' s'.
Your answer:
3 h 32 min
